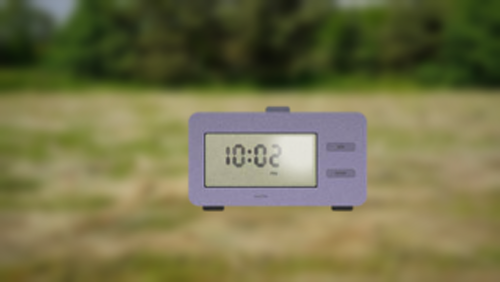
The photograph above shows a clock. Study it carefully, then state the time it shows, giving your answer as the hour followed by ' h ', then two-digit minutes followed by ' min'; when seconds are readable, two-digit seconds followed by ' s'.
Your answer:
10 h 02 min
